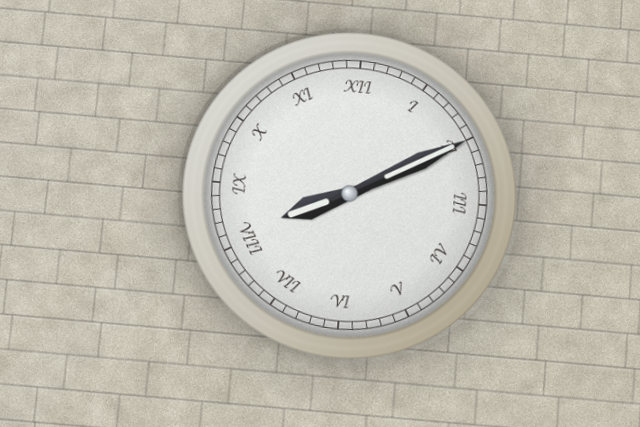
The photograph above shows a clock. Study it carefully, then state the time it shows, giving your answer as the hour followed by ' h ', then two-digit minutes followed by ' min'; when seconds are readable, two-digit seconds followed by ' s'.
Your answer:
8 h 10 min
